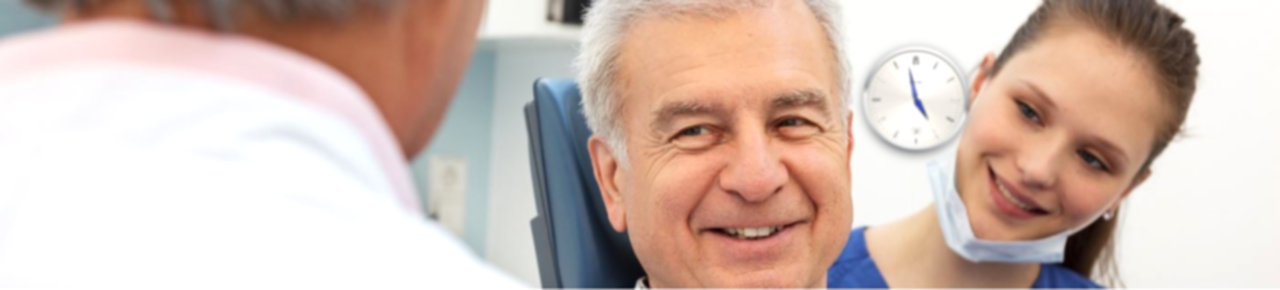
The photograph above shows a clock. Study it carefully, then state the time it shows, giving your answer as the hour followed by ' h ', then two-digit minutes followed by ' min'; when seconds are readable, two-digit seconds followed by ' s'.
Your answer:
4 h 58 min
